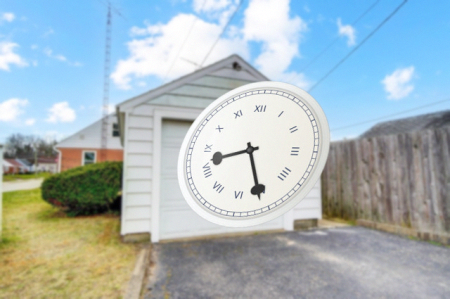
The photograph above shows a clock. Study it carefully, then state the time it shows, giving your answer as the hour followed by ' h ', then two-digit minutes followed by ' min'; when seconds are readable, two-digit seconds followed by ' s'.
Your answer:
8 h 26 min
